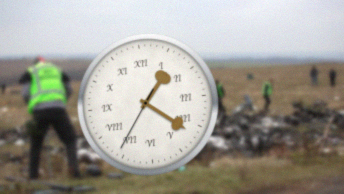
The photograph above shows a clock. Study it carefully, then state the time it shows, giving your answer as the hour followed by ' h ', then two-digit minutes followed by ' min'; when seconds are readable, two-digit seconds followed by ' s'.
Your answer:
1 h 21 min 36 s
